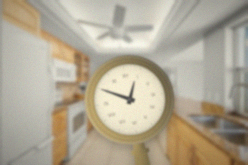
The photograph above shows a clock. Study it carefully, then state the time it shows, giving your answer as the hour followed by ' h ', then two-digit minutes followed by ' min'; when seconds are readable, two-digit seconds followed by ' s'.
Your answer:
12 h 50 min
